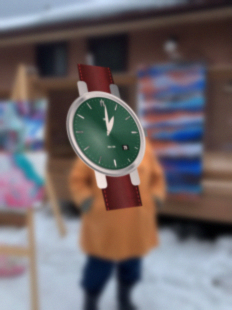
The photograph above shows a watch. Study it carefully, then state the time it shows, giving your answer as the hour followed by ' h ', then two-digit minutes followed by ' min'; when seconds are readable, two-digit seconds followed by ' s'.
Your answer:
1 h 01 min
